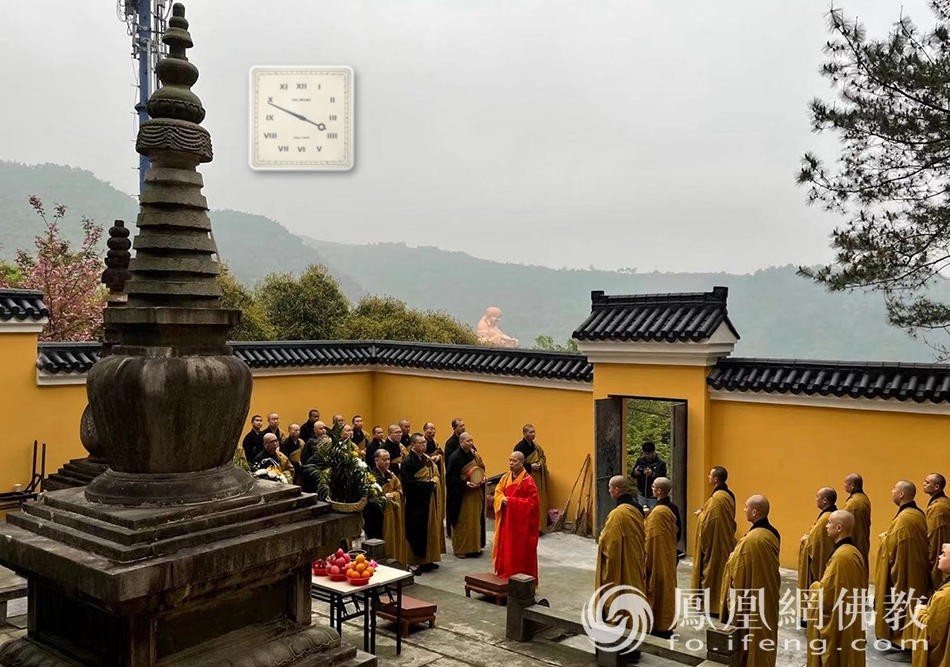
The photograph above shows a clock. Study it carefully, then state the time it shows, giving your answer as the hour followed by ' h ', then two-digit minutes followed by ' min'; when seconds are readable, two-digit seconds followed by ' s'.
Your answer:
3 h 49 min
